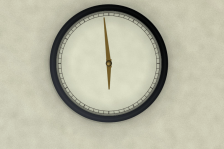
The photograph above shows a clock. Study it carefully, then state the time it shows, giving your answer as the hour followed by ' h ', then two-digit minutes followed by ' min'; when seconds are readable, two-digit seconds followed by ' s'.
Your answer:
5 h 59 min
